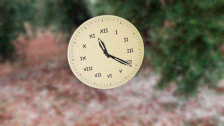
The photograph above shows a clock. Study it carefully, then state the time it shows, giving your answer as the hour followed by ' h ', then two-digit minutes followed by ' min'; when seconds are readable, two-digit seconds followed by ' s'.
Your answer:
11 h 21 min
